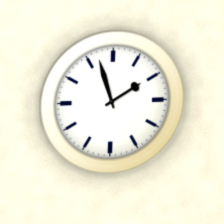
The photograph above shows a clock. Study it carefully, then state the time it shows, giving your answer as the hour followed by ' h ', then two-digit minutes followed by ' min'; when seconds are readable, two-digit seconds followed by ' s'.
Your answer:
1 h 57 min
